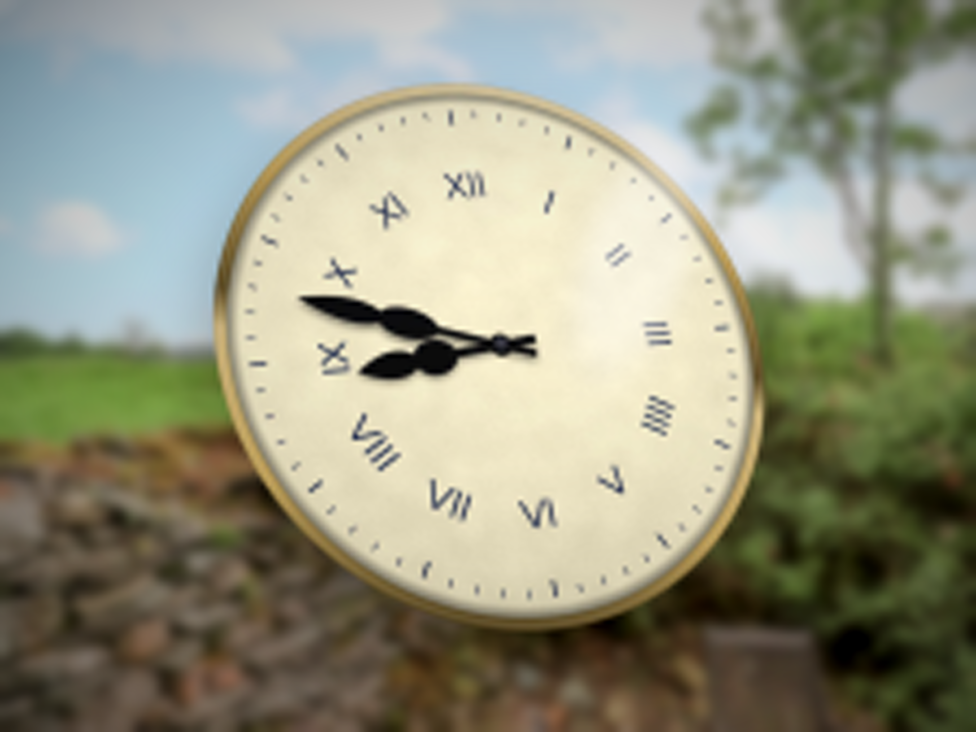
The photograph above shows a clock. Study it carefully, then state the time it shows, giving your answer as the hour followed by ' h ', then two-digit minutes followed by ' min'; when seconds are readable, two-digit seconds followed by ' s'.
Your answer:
8 h 48 min
